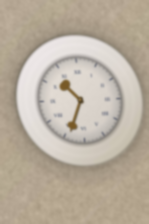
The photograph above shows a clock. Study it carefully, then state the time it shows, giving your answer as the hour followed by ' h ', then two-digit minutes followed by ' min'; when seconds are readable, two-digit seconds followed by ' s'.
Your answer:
10 h 34 min
